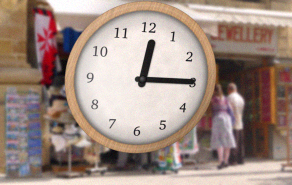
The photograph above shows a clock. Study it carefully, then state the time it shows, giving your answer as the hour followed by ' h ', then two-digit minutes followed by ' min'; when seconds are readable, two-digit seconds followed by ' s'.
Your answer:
12 h 15 min
